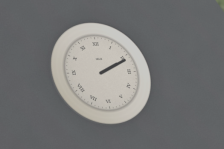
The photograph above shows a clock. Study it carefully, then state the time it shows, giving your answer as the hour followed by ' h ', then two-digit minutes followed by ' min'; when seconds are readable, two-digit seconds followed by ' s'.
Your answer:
2 h 11 min
